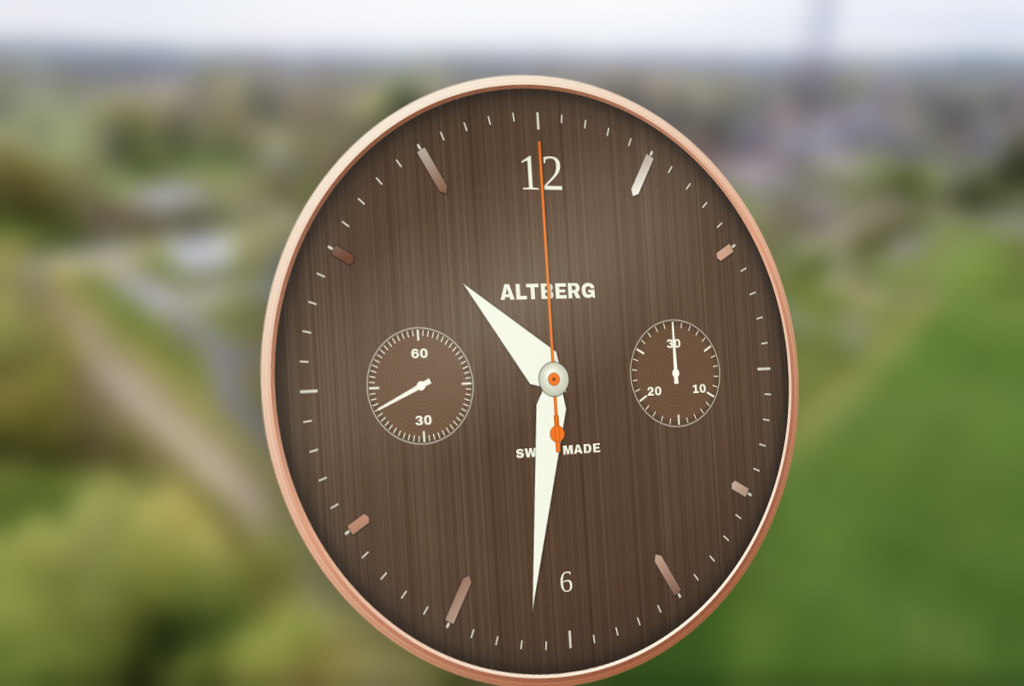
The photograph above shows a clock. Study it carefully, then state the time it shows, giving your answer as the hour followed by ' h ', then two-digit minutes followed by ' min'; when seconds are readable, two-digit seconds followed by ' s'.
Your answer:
10 h 31 min 41 s
